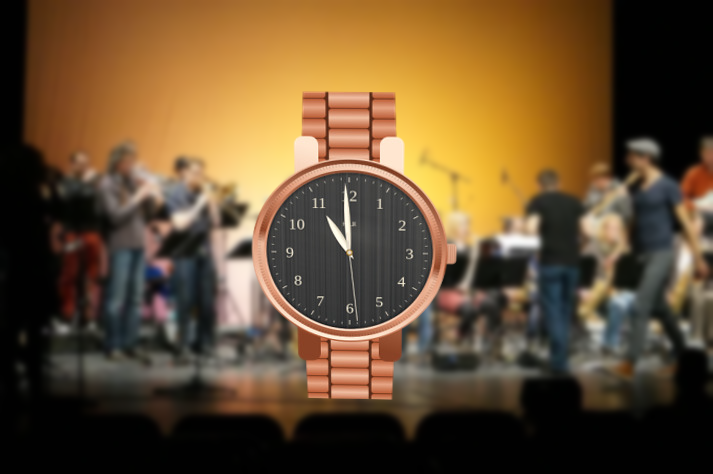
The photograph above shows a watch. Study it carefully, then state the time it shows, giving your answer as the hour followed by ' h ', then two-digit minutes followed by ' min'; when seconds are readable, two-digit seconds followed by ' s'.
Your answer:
10 h 59 min 29 s
